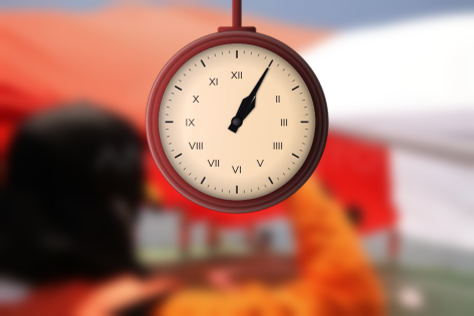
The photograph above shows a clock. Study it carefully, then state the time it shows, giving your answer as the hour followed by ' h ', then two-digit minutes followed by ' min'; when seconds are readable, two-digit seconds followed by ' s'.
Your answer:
1 h 05 min
